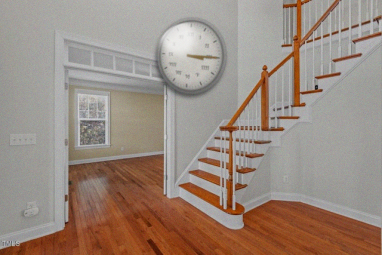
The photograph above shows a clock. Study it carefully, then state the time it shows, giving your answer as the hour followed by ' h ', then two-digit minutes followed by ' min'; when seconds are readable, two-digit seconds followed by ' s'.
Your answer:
3 h 15 min
